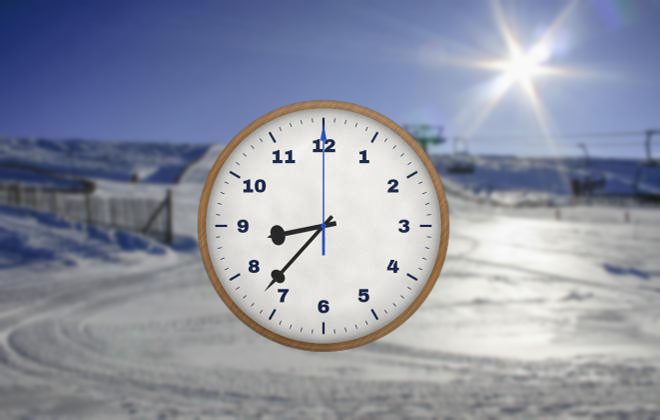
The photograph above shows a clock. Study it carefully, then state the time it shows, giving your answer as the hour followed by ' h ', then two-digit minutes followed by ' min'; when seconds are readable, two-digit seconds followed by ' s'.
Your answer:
8 h 37 min 00 s
